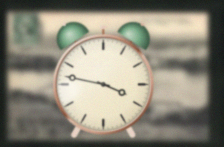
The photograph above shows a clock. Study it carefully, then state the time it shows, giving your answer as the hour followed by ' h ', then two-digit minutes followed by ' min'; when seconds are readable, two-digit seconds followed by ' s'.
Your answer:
3 h 47 min
